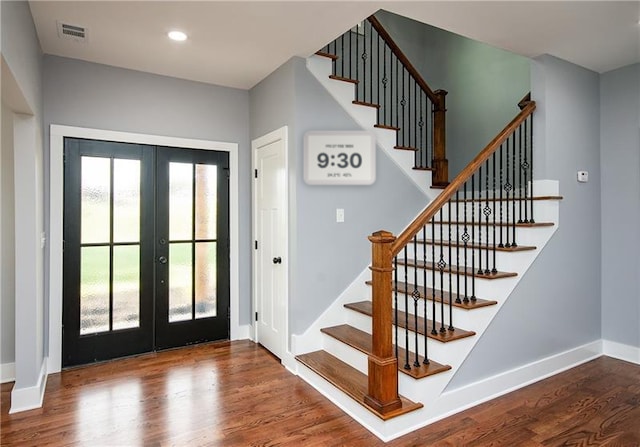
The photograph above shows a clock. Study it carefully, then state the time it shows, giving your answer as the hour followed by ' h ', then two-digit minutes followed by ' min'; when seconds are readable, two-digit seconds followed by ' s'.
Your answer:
9 h 30 min
